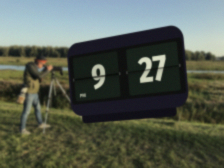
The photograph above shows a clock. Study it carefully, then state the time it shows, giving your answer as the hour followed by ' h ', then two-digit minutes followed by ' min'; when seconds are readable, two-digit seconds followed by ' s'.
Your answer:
9 h 27 min
